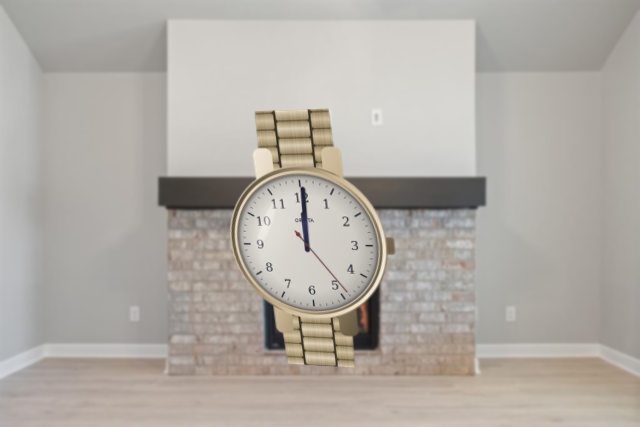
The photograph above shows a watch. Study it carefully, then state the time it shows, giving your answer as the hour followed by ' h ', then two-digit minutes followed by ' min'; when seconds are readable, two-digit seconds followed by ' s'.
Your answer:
12 h 00 min 24 s
